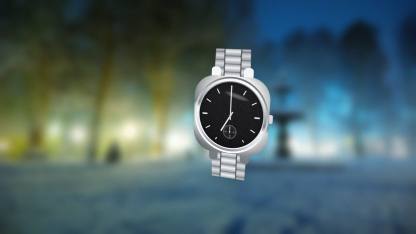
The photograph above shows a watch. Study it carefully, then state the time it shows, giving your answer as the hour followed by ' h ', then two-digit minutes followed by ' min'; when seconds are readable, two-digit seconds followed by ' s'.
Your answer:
7 h 00 min
